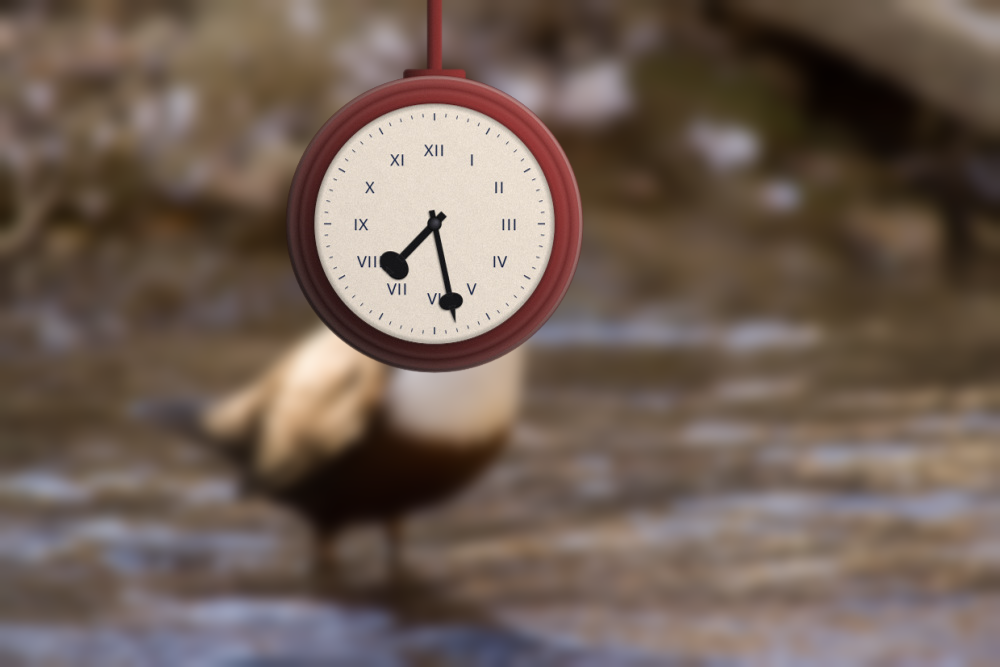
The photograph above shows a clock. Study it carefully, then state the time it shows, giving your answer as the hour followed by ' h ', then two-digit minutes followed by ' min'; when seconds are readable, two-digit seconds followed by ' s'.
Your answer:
7 h 28 min
